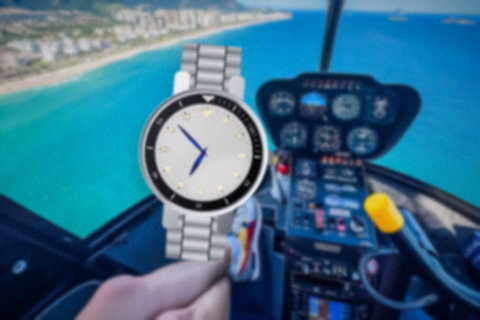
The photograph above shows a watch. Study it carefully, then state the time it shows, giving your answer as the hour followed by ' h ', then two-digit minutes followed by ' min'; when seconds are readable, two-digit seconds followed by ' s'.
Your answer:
6 h 52 min
